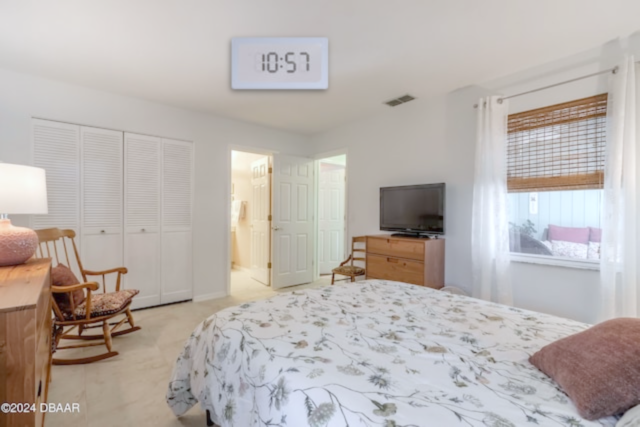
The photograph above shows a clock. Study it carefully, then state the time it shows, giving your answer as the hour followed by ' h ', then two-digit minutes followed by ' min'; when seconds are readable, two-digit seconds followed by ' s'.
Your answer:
10 h 57 min
